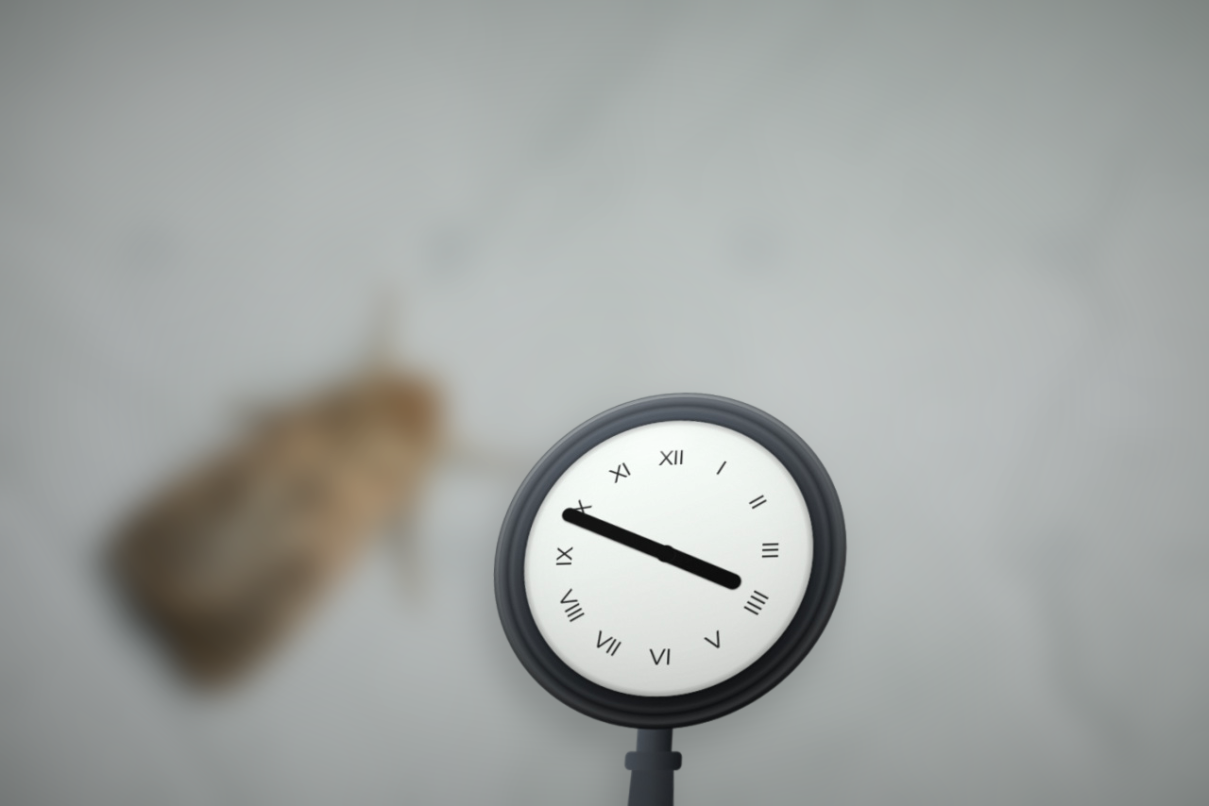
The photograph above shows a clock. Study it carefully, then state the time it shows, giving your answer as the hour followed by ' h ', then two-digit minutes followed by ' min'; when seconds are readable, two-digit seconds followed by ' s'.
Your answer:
3 h 49 min
